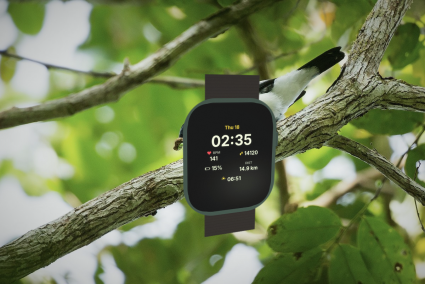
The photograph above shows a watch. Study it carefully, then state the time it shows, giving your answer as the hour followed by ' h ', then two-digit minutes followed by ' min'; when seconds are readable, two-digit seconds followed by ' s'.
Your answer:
2 h 35 min
